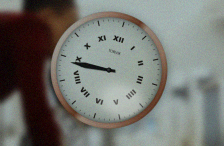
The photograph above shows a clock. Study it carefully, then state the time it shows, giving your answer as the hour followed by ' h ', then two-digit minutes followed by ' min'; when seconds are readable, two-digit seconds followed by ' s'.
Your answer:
8 h 44 min
